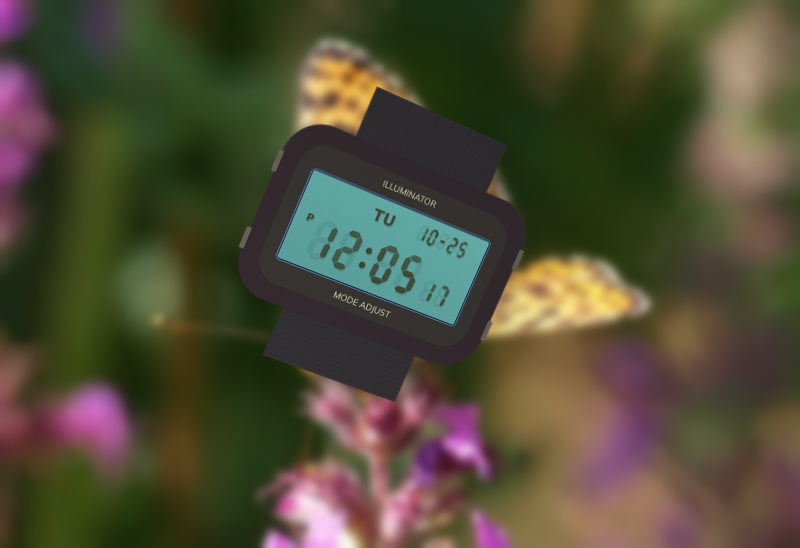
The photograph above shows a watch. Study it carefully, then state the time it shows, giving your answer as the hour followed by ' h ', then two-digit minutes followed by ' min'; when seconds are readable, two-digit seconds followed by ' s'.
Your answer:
12 h 05 min 17 s
